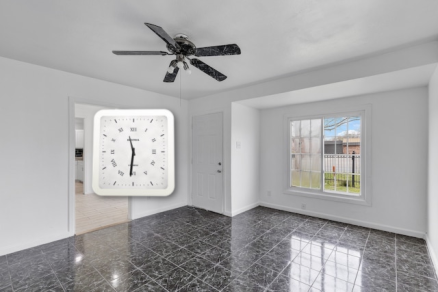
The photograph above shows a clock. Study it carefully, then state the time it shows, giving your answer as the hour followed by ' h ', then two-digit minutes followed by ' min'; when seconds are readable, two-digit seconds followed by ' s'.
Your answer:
11 h 31 min
